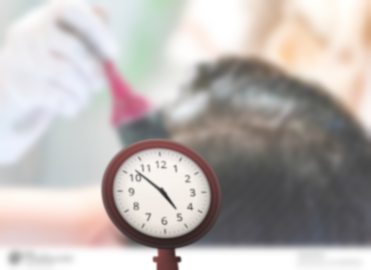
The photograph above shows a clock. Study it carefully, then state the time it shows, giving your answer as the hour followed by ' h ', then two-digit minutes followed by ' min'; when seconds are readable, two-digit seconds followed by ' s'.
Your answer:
4 h 52 min
